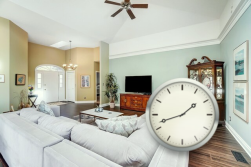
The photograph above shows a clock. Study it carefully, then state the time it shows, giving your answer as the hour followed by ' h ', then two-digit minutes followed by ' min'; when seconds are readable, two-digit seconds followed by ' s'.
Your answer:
1 h 42 min
